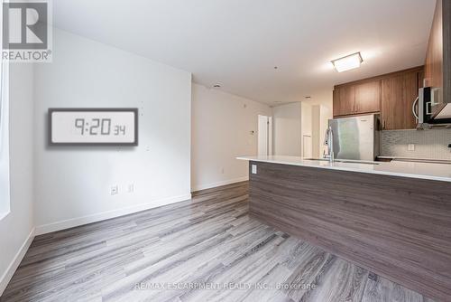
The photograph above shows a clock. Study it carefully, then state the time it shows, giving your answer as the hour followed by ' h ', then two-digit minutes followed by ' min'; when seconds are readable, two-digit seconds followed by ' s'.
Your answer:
9 h 20 min 34 s
